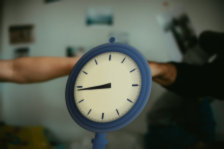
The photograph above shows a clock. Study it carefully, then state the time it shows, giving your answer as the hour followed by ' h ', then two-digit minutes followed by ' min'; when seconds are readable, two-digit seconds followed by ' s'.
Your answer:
8 h 44 min
